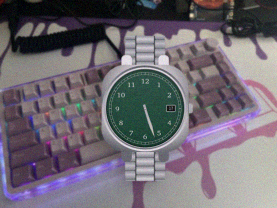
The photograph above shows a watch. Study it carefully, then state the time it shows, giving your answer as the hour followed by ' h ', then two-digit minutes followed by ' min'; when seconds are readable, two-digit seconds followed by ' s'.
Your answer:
5 h 27 min
